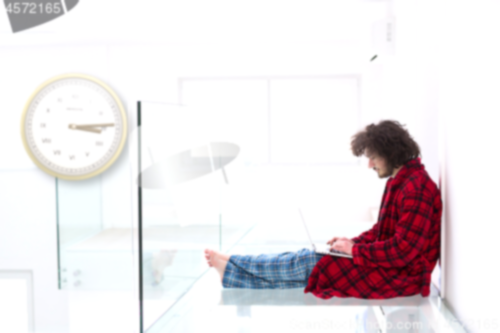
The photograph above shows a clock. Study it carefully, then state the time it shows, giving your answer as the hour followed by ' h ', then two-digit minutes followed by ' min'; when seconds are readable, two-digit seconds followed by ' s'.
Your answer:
3 h 14 min
